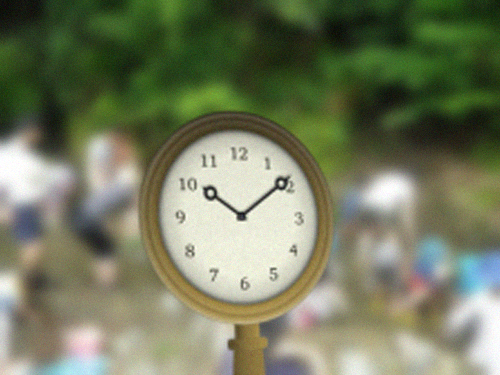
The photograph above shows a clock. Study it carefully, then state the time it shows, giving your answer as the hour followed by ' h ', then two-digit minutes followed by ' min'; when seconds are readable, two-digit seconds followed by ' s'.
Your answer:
10 h 09 min
